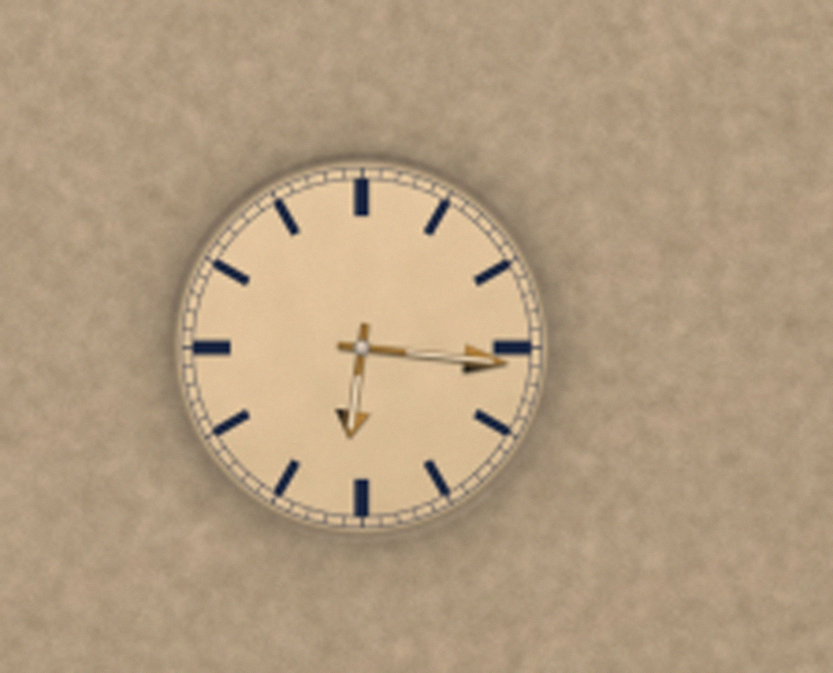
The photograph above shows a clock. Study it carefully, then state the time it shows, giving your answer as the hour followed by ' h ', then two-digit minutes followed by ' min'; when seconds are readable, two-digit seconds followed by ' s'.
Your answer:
6 h 16 min
